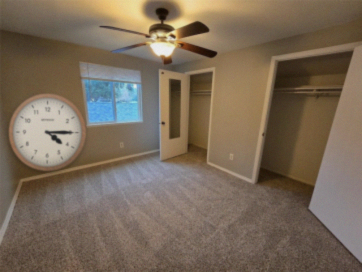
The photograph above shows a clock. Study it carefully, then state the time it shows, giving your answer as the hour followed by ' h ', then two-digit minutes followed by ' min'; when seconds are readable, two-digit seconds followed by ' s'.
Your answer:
4 h 15 min
